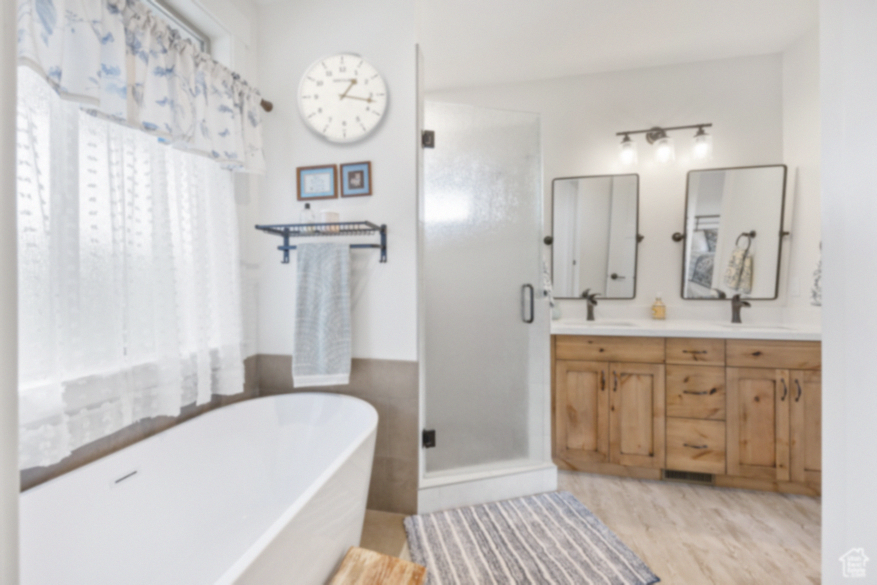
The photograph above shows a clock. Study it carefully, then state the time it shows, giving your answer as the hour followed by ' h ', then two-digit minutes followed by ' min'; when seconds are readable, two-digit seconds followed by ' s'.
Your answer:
1 h 17 min
